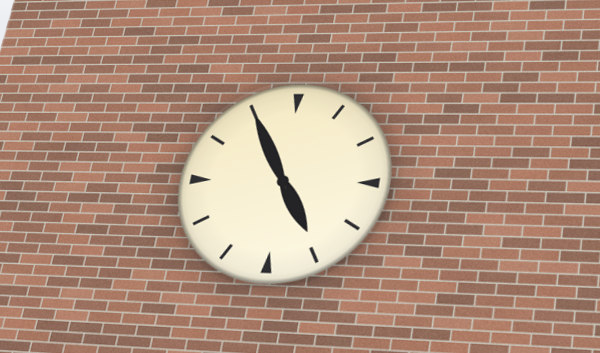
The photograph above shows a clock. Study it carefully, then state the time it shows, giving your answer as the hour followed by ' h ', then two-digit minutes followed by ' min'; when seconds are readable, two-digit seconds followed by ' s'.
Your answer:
4 h 55 min
